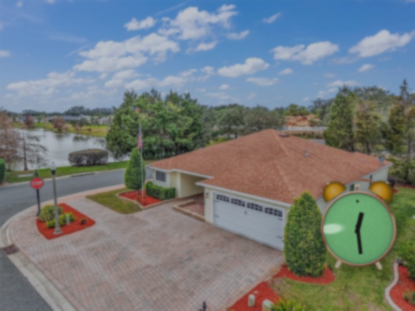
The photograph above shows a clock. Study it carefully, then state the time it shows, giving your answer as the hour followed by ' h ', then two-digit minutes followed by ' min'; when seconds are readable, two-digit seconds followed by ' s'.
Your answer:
12 h 29 min
